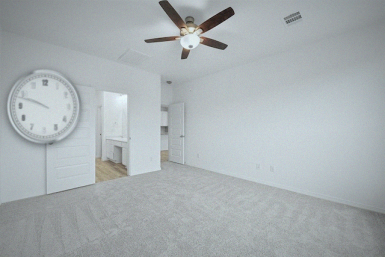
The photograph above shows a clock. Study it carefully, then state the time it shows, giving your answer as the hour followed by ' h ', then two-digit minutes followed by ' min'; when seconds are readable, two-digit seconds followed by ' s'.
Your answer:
9 h 48 min
